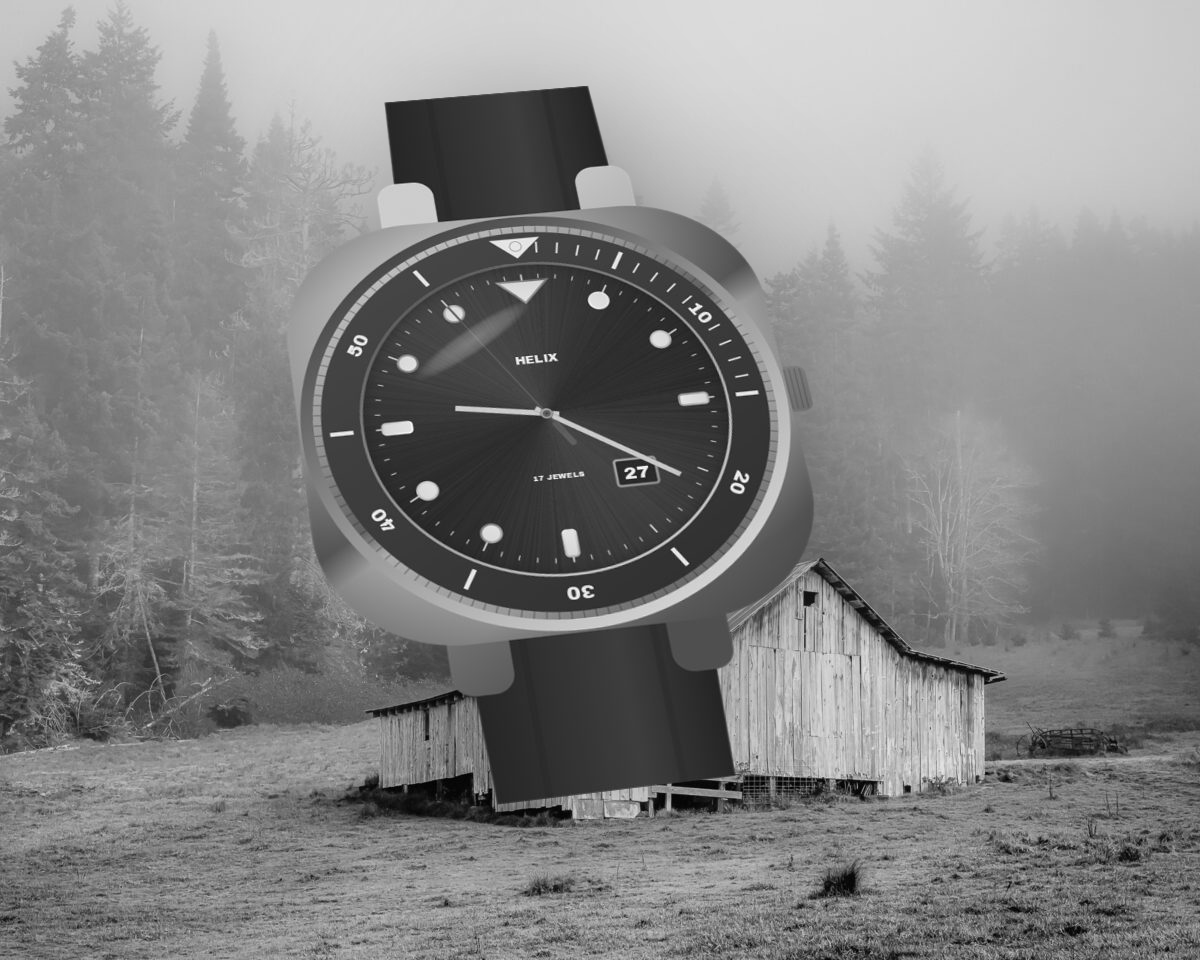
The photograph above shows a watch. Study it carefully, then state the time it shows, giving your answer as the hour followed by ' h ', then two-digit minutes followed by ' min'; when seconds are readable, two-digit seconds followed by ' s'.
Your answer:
9 h 20 min 55 s
